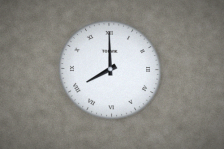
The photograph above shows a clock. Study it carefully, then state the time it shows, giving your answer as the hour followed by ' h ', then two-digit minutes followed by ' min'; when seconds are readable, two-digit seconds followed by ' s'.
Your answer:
8 h 00 min
